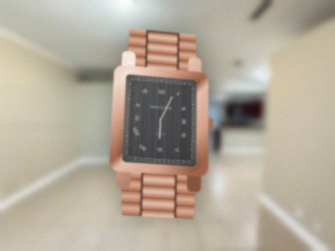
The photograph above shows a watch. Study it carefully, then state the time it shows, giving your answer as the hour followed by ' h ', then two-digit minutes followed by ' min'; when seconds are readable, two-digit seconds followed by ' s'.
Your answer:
6 h 04 min
